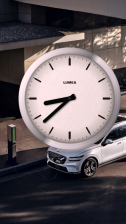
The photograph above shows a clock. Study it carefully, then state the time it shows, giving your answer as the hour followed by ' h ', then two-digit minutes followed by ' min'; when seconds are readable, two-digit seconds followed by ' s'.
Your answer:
8 h 38 min
